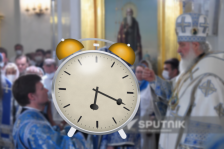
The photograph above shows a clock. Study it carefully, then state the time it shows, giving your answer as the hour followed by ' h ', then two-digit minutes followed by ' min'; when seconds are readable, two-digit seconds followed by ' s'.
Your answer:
6 h 19 min
